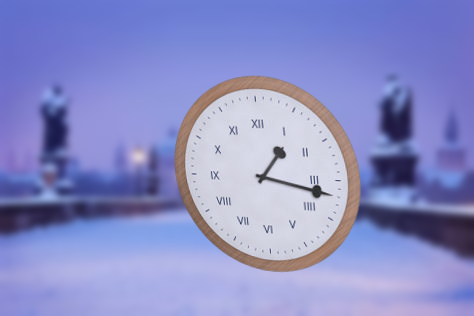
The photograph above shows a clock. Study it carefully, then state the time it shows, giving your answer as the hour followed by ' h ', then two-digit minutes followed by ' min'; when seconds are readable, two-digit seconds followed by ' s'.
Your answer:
1 h 17 min
